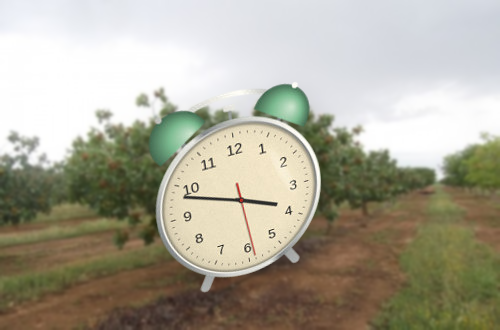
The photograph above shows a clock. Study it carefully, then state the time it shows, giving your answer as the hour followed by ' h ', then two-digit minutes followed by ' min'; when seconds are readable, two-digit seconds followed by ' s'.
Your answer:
3 h 48 min 29 s
